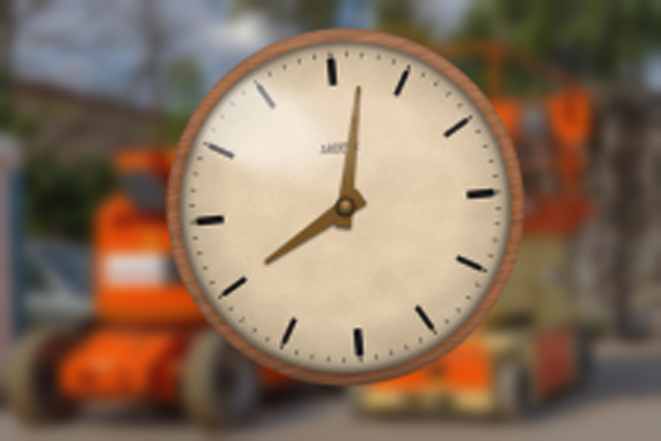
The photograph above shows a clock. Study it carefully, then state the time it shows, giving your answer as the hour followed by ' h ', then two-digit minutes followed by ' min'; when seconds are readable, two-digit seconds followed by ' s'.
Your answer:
8 h 02 min
